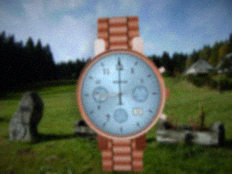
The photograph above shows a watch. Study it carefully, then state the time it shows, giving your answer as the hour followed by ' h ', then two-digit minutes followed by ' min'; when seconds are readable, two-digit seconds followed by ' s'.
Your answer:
8 h 45 min
